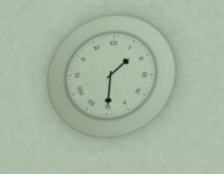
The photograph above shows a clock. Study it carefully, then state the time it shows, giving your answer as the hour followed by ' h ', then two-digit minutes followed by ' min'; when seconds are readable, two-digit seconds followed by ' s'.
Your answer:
1 h 30 min
